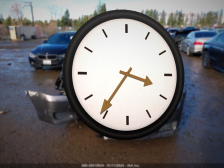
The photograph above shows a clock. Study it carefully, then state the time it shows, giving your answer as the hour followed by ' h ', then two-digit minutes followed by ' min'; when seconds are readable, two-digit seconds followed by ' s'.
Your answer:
3 h 36 min
